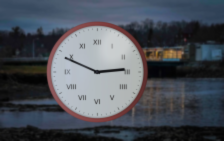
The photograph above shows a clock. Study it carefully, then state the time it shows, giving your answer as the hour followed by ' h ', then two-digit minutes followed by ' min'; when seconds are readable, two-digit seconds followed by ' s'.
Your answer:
2 h 49 min
